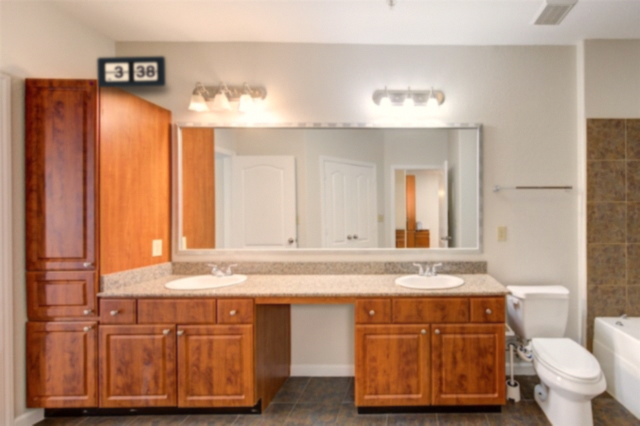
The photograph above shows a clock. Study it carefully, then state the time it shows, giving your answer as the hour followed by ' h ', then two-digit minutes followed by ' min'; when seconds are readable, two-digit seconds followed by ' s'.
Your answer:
3 h 38 min
